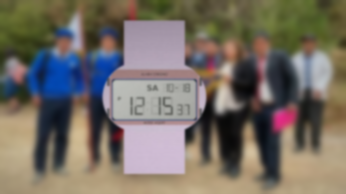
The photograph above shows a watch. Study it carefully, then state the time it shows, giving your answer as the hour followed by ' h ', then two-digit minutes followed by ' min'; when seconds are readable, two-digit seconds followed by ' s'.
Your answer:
12 h 15 min
